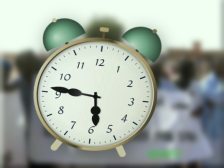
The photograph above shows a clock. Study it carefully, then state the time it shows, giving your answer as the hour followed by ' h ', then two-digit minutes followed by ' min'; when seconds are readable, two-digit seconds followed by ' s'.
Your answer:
5 h 46 min
